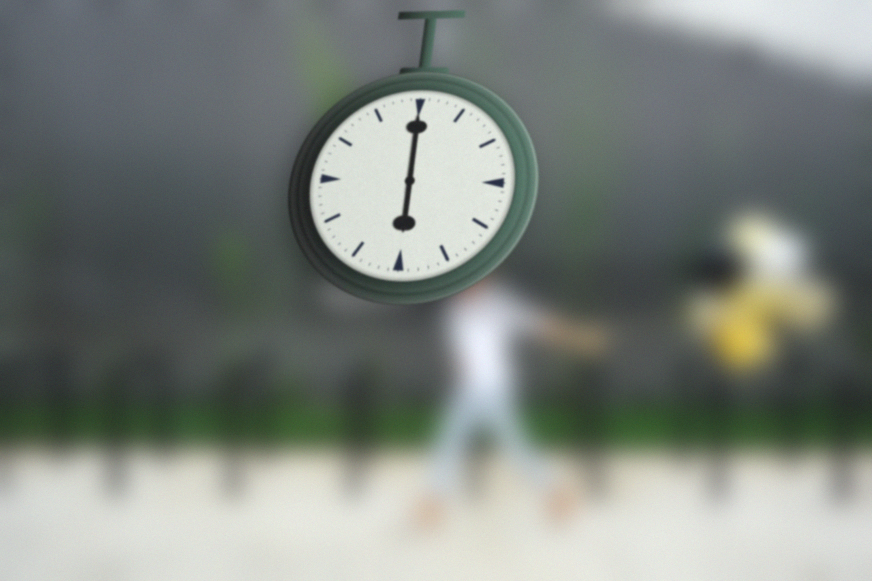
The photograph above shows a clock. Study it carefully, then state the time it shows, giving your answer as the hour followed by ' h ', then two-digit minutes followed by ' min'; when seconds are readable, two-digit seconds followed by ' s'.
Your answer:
6 h 00 min
